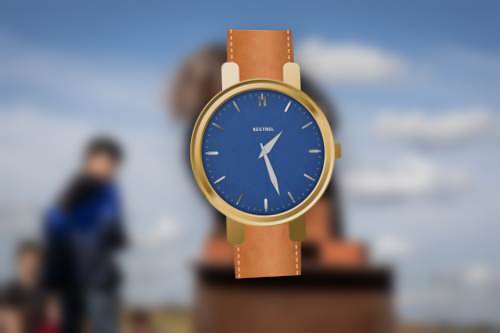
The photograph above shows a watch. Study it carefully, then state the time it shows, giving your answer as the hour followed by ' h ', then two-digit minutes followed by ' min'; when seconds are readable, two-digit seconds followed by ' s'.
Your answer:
1 h 27 min
